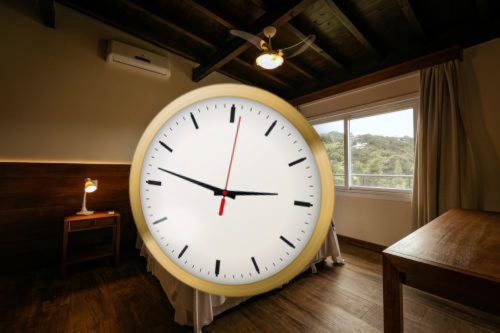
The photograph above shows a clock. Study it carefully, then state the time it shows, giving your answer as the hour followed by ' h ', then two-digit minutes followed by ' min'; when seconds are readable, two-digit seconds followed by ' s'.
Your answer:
2 h 47 min 01 s
